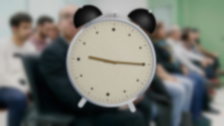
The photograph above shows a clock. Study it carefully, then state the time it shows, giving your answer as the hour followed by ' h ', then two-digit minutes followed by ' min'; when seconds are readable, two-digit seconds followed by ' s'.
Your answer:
9 h 15 min
